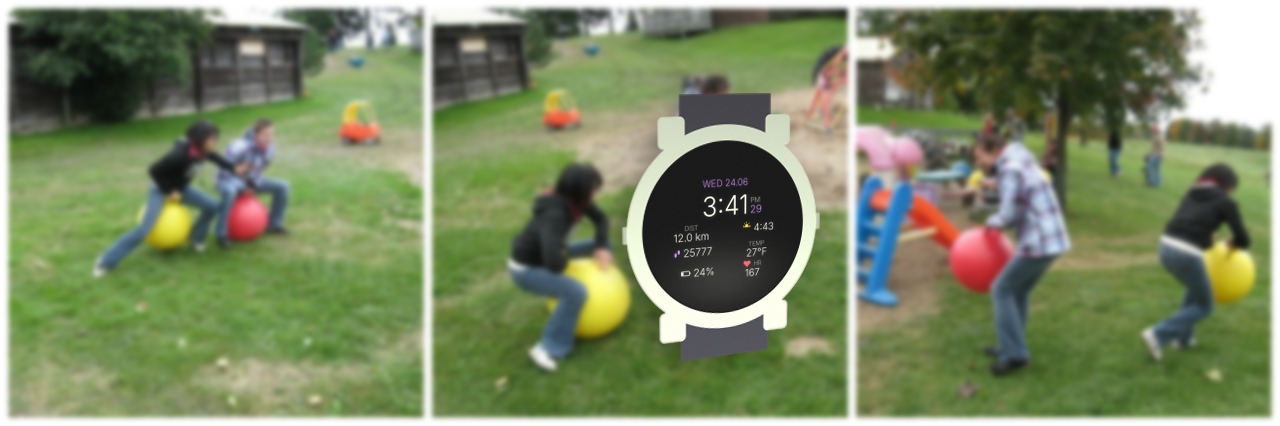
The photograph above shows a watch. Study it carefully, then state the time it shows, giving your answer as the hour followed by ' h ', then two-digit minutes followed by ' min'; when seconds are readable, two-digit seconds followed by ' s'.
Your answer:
3 h 41 min 29 s
